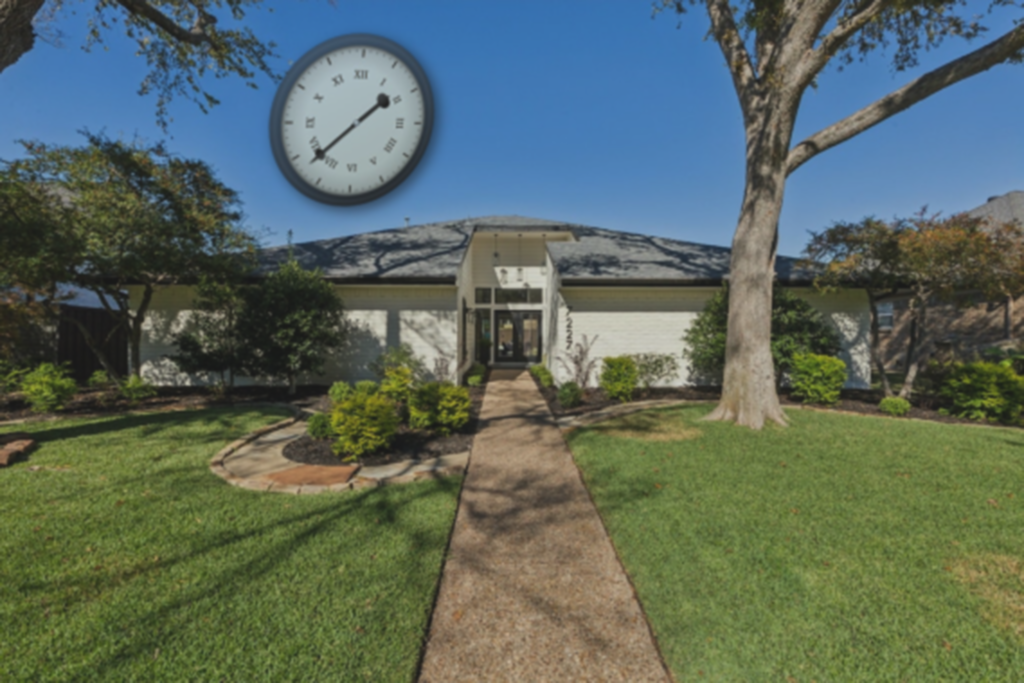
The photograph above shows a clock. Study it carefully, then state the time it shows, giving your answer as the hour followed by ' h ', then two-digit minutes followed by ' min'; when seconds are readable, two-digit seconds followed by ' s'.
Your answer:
1 h 38 min
